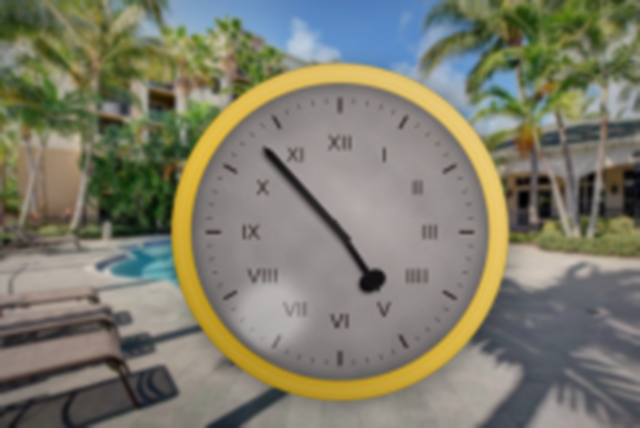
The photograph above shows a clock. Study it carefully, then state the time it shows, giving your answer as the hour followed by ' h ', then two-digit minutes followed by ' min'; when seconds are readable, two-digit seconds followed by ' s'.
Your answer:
4 h 53 min
